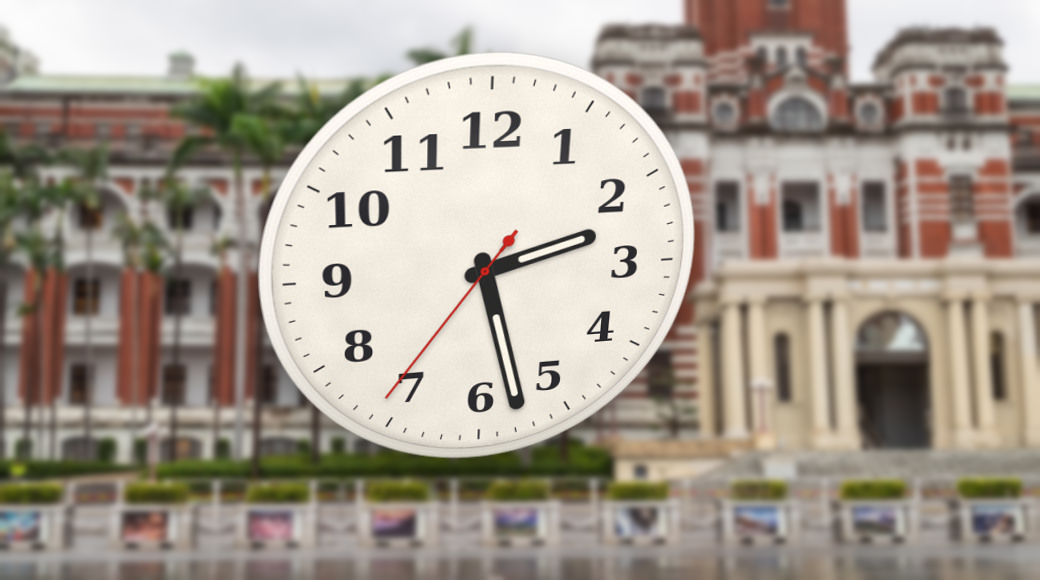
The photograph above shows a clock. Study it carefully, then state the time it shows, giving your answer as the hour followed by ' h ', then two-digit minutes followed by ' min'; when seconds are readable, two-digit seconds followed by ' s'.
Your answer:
2 h 27 min 36 s
